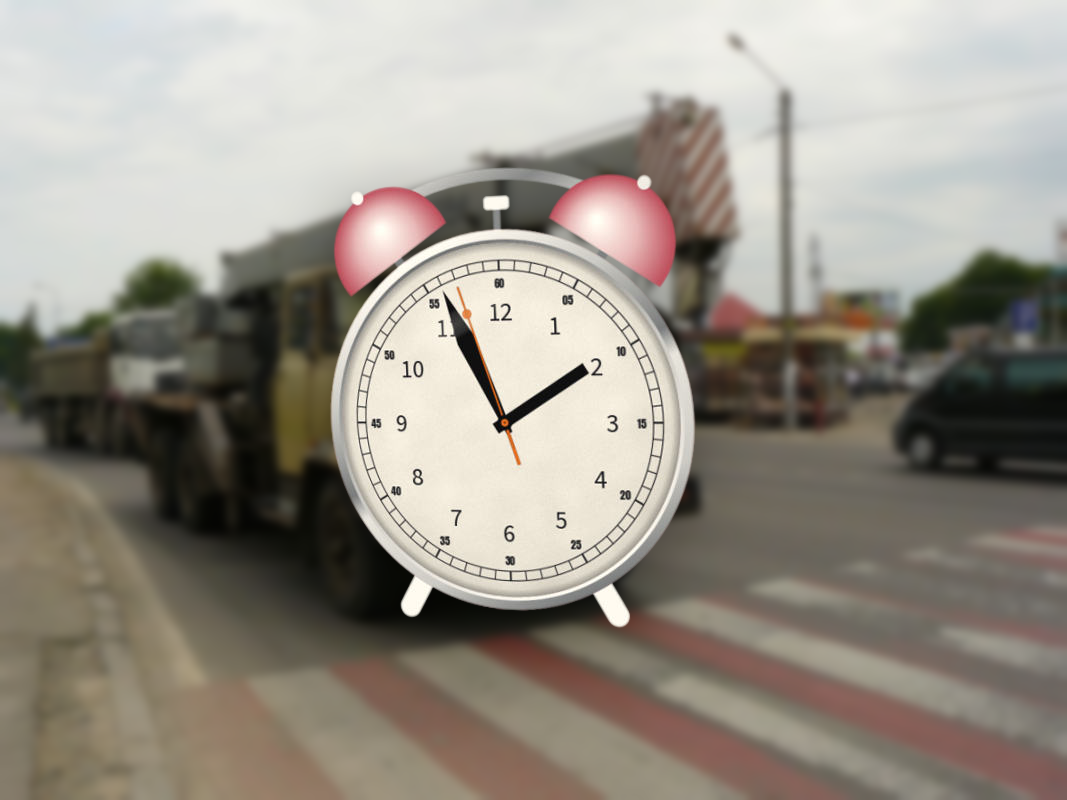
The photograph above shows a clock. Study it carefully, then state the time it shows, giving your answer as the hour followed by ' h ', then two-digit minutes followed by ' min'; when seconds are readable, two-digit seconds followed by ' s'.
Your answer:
1 h 55 min 57 s
